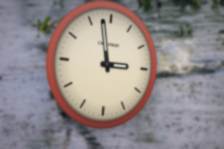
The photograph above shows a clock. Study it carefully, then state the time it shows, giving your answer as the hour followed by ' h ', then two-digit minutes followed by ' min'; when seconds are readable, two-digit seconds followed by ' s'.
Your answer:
2 h 58 min
